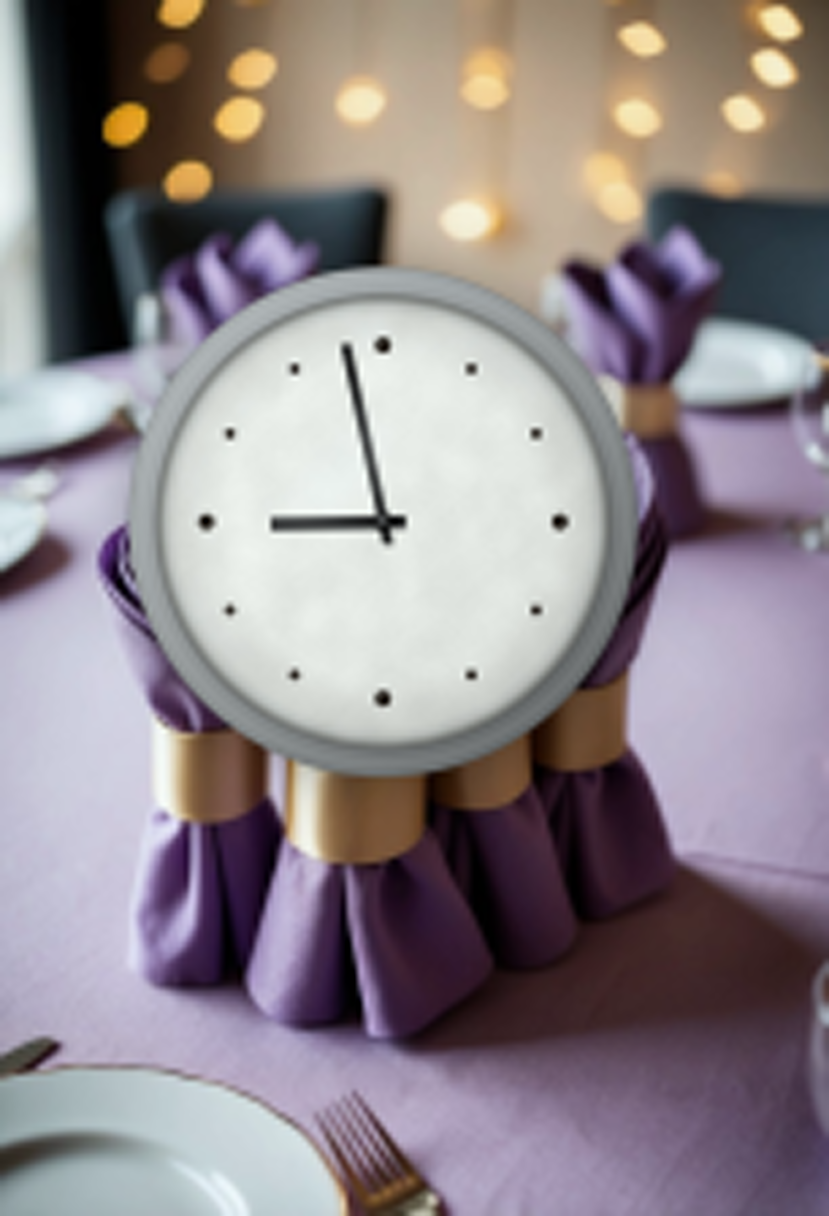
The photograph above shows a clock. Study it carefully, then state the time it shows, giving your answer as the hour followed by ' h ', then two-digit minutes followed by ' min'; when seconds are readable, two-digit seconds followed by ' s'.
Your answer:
8 h 58 min
